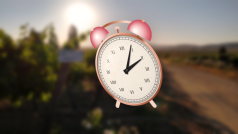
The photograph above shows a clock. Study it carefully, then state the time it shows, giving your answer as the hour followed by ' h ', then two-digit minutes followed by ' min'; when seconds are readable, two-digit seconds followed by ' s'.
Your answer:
2 h 04 min
